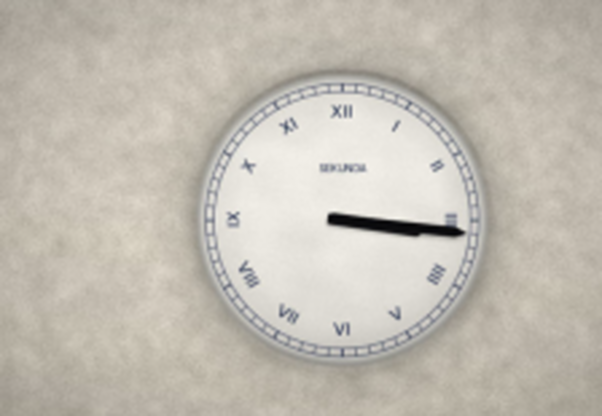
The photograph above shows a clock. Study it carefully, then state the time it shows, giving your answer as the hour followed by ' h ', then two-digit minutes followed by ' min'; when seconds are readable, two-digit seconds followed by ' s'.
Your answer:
3 h 16 min
